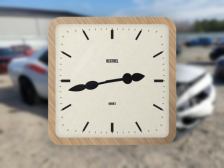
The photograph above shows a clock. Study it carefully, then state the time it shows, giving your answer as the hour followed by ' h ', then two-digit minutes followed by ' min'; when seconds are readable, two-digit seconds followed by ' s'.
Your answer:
2 h 43 min
